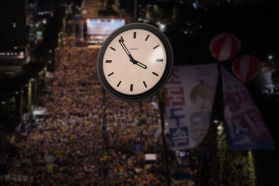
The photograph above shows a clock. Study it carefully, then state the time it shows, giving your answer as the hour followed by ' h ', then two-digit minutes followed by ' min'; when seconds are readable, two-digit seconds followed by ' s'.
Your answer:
3 h 54 min
